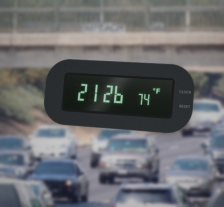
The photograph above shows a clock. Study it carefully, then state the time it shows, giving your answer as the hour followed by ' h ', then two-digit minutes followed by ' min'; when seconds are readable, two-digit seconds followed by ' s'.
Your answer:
21 h 26 min
